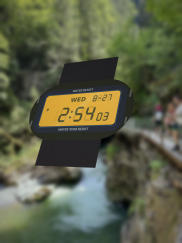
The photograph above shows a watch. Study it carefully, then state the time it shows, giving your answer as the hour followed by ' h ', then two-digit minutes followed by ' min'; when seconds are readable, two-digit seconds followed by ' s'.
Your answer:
2 h 54 min 03 s
